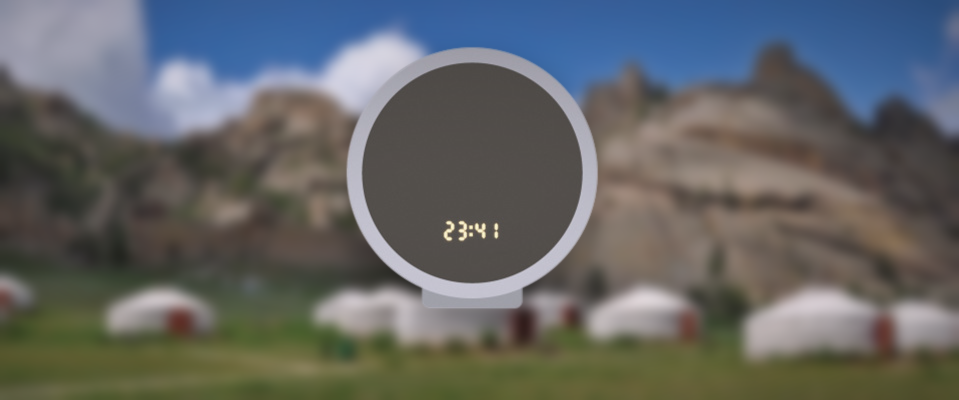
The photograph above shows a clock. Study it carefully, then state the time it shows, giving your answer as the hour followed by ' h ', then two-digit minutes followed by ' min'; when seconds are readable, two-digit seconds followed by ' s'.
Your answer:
23 h 41 min
